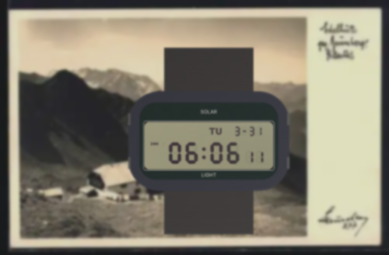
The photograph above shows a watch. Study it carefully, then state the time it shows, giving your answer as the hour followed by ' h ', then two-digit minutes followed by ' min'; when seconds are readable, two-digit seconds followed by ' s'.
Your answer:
6 h 06 min 11 s
